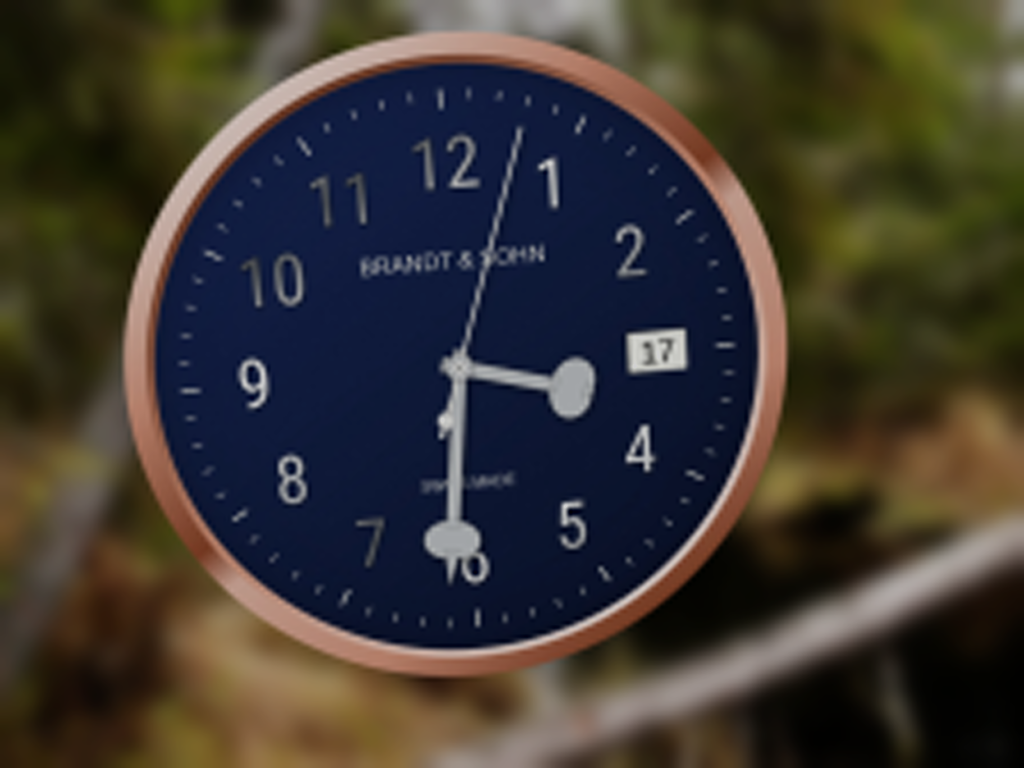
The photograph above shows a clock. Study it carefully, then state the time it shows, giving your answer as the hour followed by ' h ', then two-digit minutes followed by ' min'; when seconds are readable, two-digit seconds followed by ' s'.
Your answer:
3 h 31 min 03 s
